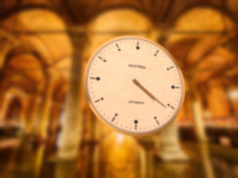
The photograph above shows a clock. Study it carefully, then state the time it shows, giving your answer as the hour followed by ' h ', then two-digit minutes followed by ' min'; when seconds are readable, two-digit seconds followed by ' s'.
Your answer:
4 h 21 min
